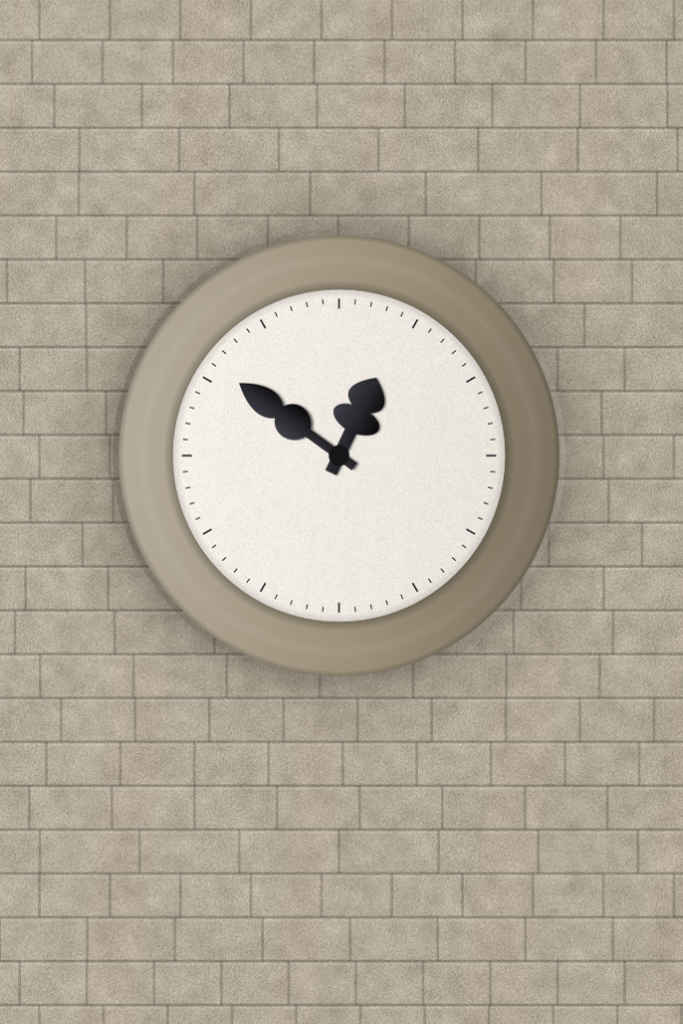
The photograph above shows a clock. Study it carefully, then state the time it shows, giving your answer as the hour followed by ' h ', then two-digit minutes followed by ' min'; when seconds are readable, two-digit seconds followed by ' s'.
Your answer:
12 h 51 min
